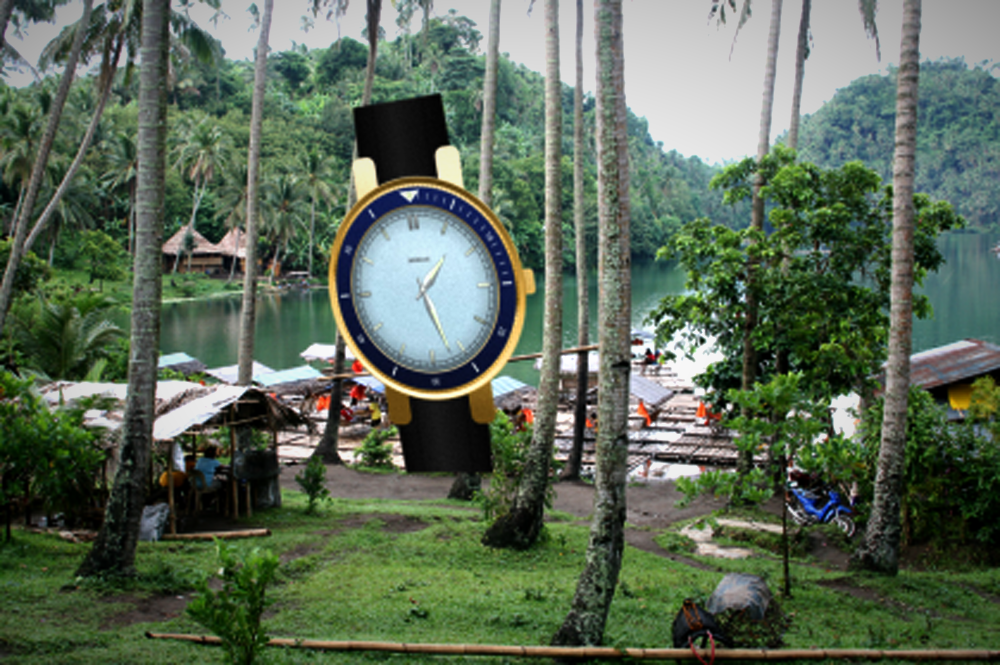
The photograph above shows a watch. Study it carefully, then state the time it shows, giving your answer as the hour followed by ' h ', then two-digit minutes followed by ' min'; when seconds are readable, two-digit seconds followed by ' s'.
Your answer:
1 h 27 min
